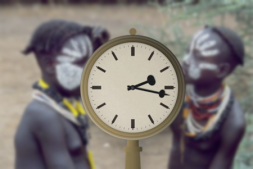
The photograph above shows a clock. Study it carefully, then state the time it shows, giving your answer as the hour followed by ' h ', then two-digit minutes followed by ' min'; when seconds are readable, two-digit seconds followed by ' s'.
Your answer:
2 h 17 min
